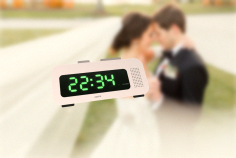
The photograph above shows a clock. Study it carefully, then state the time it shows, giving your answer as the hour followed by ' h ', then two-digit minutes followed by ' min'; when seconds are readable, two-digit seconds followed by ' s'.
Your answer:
22 h 34 min
